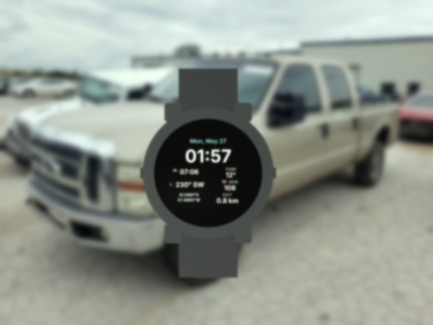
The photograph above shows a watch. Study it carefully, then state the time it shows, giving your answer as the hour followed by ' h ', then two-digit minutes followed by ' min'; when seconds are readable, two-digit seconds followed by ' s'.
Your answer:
1 h 57 min
